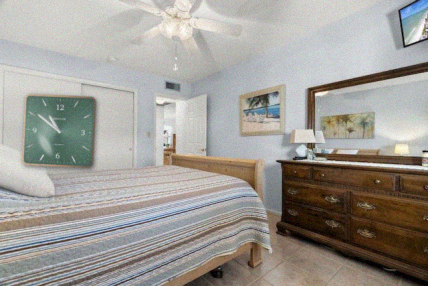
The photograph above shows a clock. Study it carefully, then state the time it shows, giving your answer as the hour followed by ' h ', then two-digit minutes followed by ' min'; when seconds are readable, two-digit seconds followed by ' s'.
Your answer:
10 h 51 min
